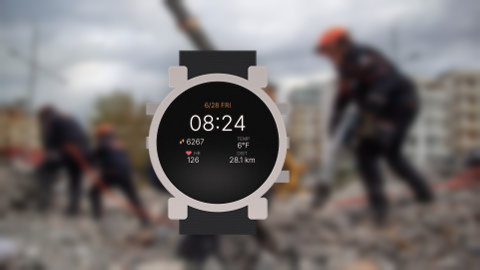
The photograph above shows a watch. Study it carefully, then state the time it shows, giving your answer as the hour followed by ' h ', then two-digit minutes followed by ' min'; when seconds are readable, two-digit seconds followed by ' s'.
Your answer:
8 h 24 min
